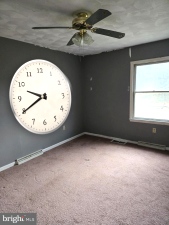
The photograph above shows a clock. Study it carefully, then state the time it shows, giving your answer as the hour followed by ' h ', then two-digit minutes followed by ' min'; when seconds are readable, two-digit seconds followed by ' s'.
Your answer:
9 h 40 min
